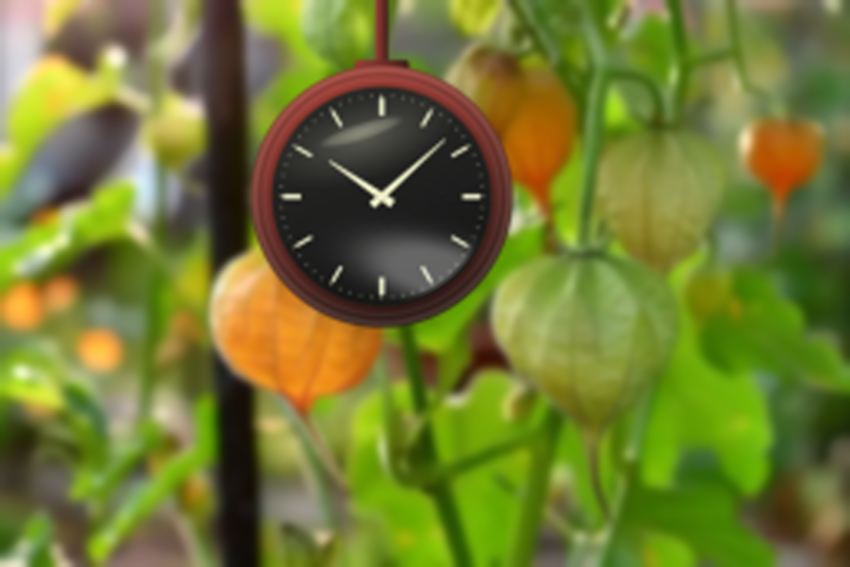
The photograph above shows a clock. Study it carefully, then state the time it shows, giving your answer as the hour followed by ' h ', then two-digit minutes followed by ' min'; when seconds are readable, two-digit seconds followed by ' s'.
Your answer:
10 h 08 min
